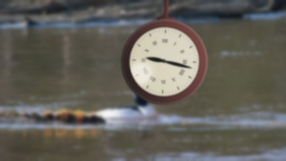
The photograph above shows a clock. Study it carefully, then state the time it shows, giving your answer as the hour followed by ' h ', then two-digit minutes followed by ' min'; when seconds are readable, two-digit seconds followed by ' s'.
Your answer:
9 h 17 min
